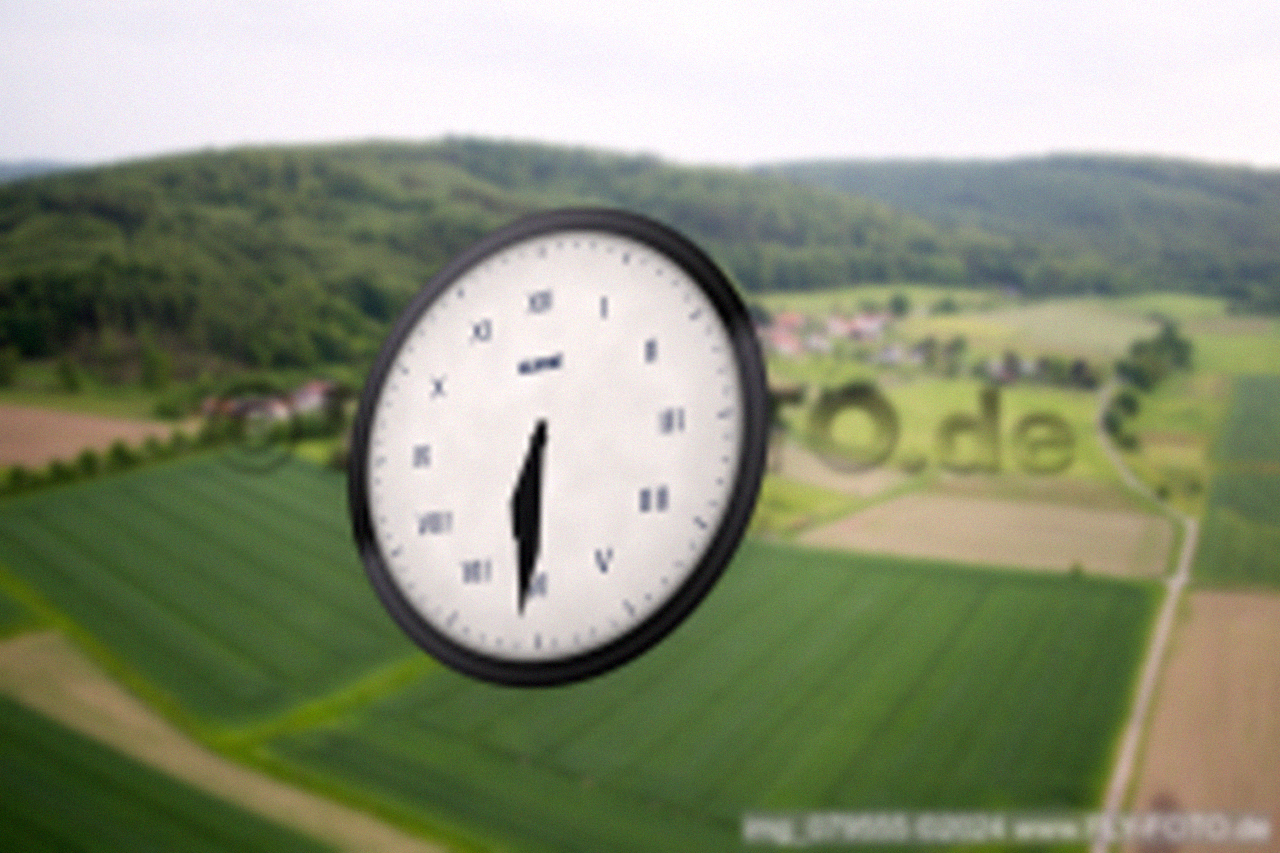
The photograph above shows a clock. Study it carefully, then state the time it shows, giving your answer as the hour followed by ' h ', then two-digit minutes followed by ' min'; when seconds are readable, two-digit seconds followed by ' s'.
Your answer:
6 h 31 min
